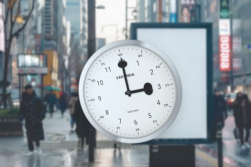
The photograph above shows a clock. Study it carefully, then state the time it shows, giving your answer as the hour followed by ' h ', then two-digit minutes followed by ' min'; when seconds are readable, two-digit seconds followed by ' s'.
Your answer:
3 h 00 min
